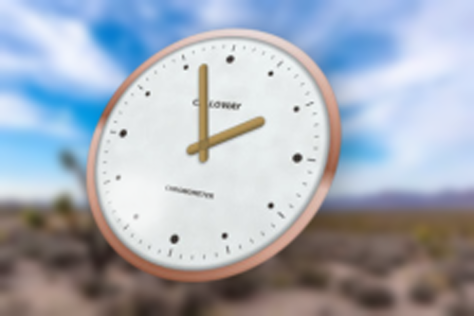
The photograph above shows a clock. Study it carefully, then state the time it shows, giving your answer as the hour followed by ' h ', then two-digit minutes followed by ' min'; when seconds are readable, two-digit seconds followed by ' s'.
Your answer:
1 h 57 min
